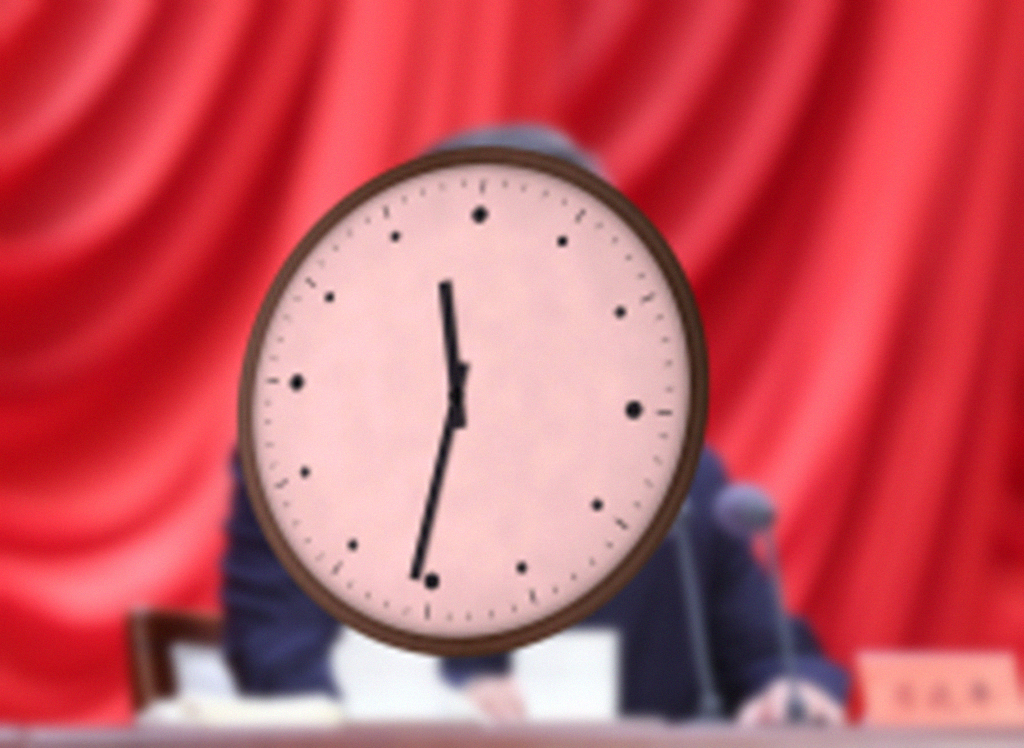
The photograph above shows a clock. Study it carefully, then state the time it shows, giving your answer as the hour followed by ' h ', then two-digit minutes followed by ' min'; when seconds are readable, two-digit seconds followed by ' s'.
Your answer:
11 h 31 min
